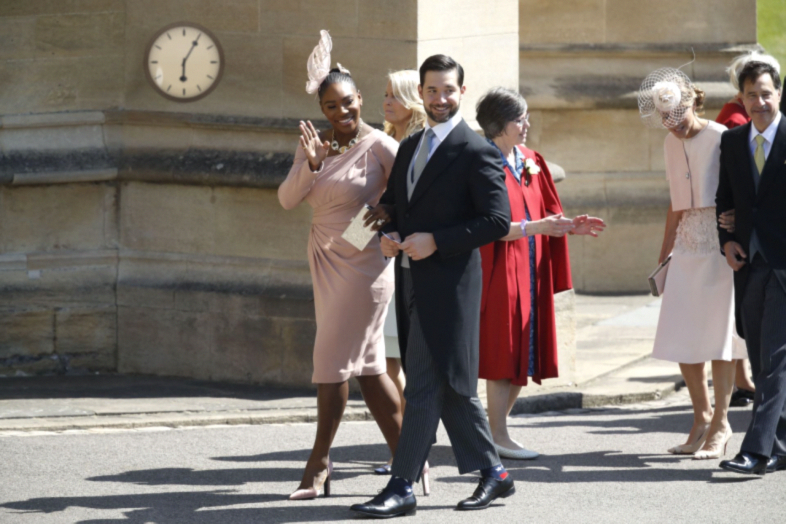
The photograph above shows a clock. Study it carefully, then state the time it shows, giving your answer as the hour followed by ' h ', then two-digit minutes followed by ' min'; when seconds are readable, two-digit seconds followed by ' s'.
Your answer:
6 h 05 min
